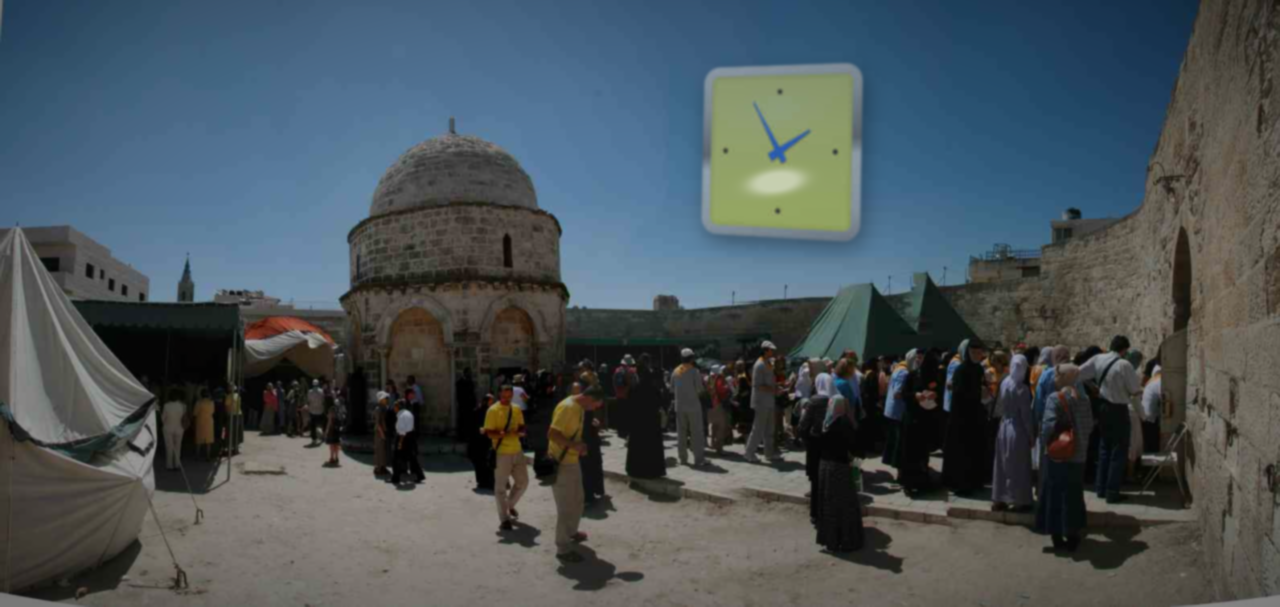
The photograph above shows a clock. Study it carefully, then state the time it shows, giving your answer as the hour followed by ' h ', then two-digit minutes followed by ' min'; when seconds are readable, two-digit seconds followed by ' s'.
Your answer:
1 h 55 min
